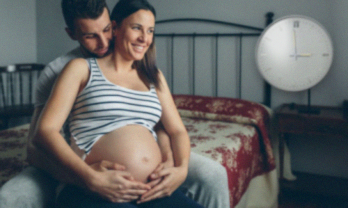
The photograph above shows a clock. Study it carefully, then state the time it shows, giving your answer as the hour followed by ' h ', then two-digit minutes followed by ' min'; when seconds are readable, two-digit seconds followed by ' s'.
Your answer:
2 h 59 min
